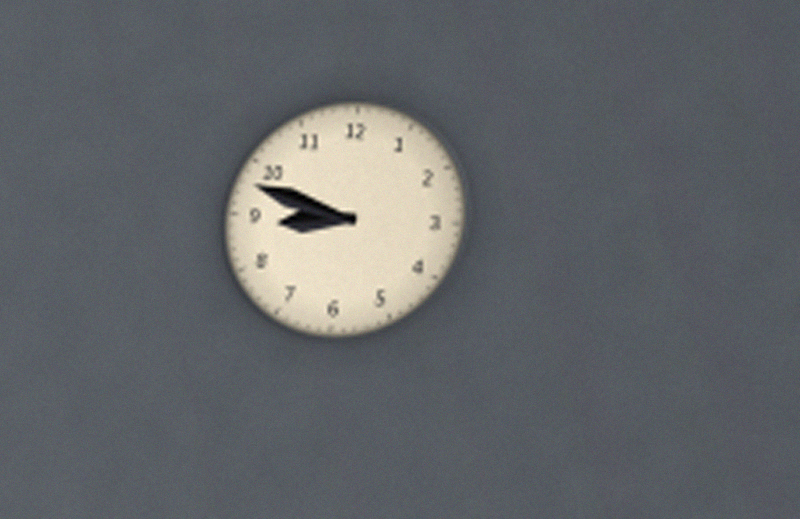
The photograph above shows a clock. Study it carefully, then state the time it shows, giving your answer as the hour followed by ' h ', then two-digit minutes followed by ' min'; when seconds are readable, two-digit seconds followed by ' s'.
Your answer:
8 h 48 min
